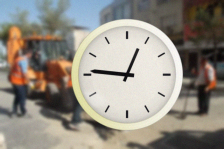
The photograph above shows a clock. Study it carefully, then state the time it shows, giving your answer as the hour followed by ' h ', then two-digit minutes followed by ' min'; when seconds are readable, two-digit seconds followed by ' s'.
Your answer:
12 h 46 min
